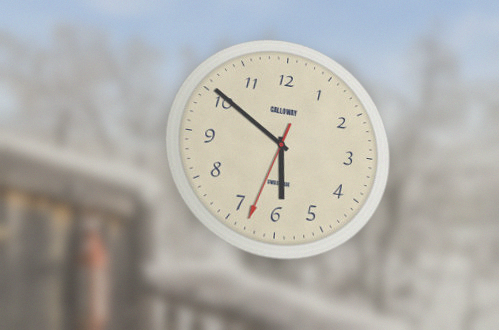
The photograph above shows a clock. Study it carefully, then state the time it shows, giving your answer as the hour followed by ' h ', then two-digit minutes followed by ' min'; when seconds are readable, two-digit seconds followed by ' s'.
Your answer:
5 h 50 min 33 s
